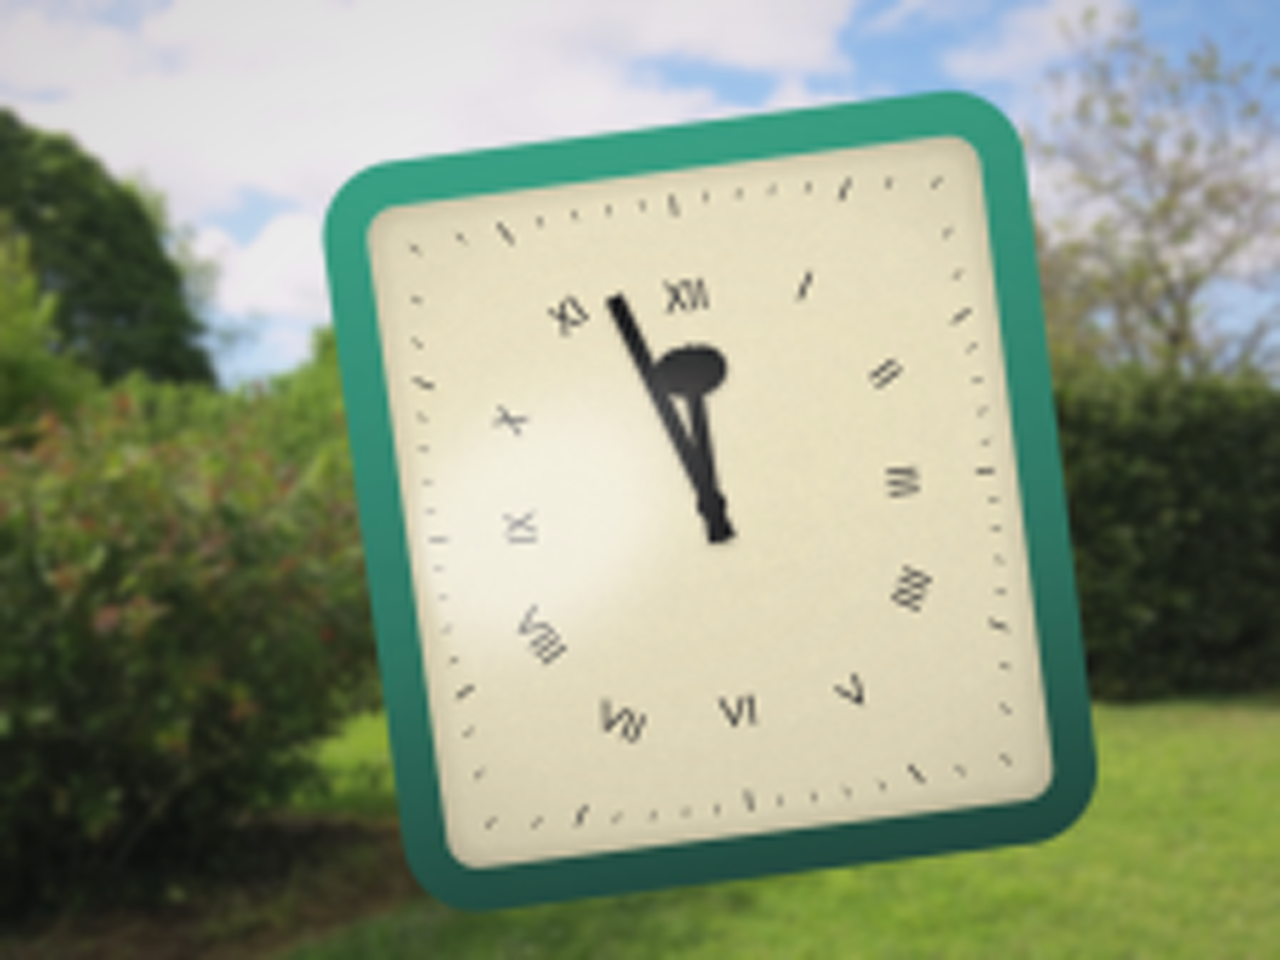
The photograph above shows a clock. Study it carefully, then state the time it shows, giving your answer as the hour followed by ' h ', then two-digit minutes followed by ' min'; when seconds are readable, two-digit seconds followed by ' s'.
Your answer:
11 h 57 min
